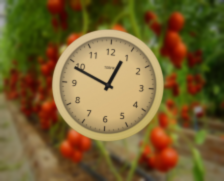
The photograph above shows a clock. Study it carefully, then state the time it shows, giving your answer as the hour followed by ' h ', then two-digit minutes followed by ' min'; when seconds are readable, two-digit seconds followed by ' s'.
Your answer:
12 h 49 min
